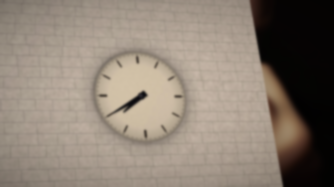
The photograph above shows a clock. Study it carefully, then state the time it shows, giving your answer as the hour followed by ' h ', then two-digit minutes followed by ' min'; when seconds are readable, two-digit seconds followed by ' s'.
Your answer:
7 h 40 min
